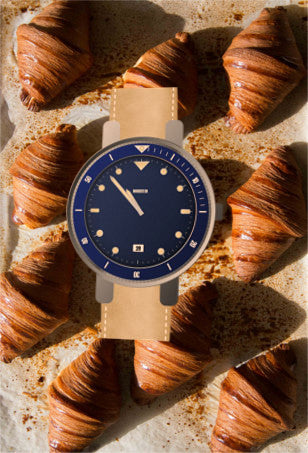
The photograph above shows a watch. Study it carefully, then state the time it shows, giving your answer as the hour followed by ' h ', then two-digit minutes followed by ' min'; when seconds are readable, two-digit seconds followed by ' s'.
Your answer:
10 h 53 min
